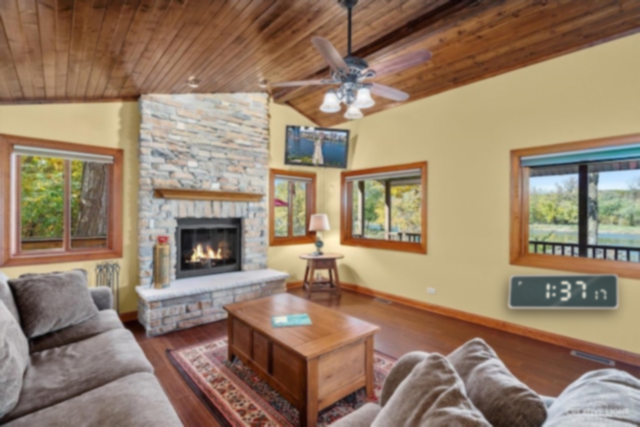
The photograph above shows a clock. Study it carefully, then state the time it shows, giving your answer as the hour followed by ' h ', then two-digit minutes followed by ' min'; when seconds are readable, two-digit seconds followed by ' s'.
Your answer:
1 h 37 min
